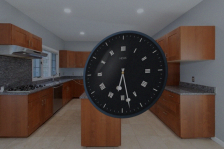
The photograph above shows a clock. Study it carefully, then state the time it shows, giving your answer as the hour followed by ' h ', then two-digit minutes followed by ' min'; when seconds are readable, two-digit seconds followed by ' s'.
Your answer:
6 h 28 min
